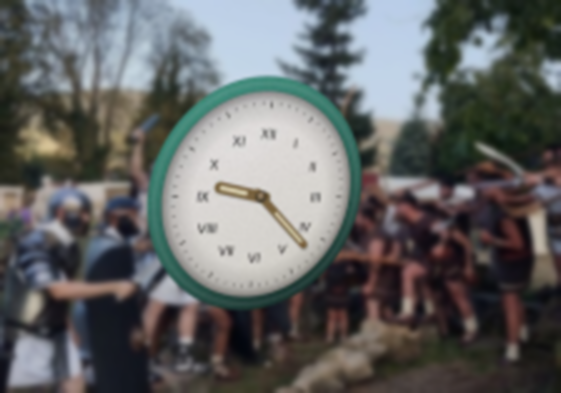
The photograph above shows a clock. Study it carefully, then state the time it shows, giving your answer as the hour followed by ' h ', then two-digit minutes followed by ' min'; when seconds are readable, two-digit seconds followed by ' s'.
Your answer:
9 h 22 min
